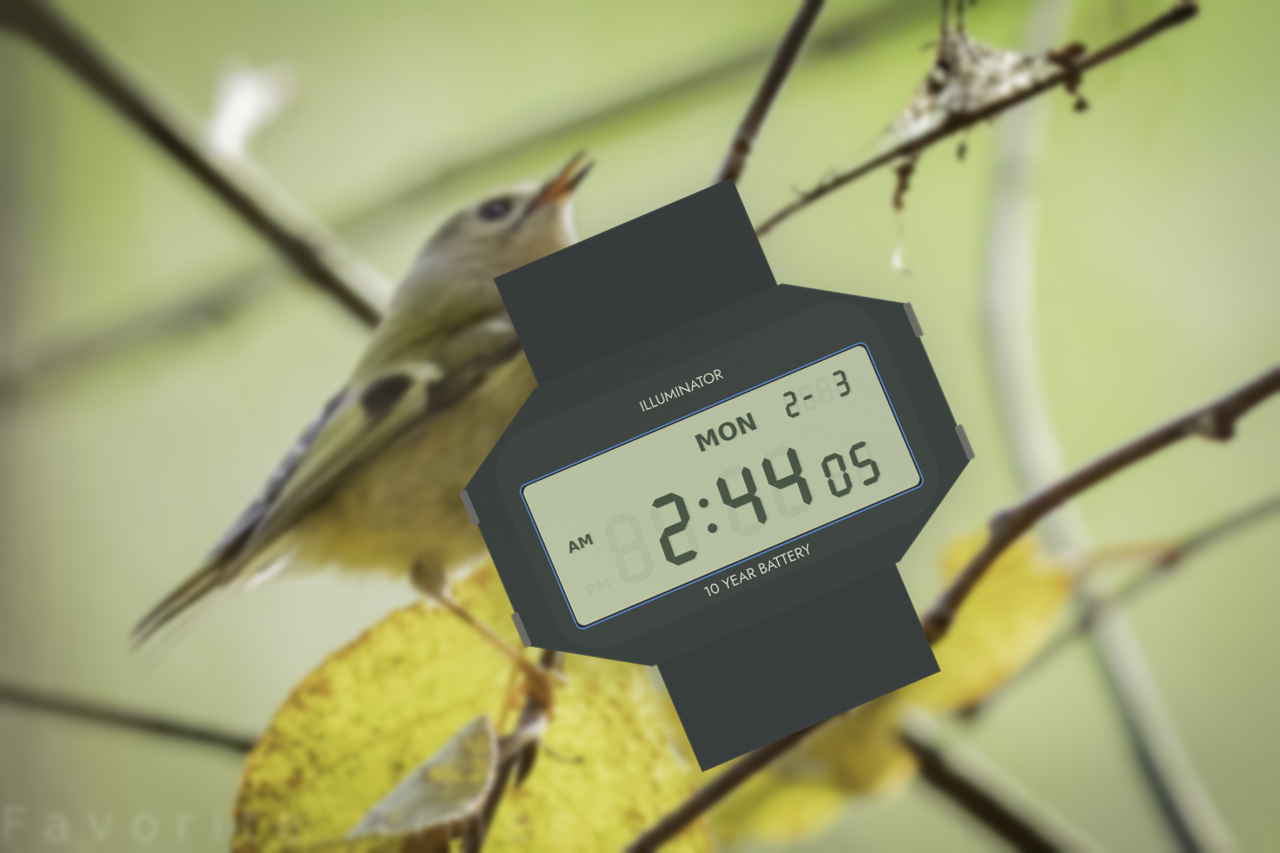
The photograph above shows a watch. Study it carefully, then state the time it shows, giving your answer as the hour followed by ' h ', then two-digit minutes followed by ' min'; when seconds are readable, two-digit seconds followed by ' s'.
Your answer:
2 h 44 min 05 s
